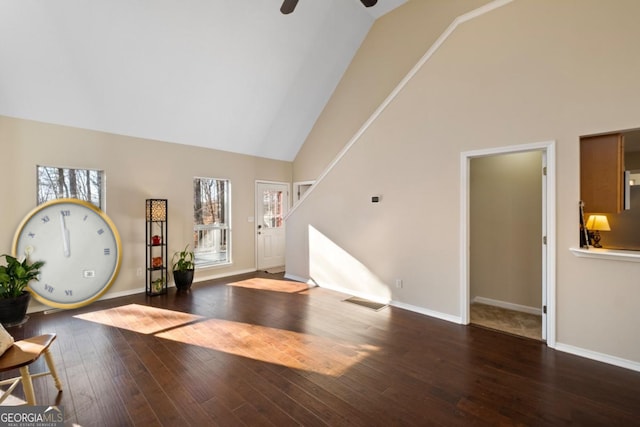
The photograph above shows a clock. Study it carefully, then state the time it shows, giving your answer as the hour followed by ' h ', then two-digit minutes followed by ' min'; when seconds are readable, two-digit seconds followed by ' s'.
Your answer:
11 h 59 min
